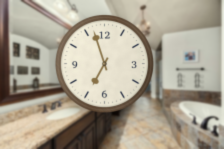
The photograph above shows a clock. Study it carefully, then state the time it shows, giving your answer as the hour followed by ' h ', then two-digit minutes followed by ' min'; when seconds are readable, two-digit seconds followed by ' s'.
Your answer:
6 h 57 min
